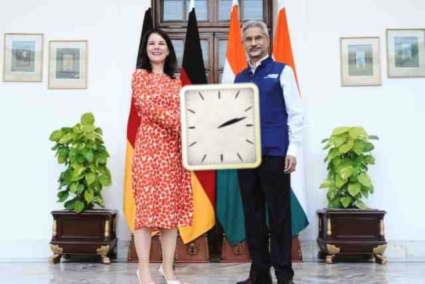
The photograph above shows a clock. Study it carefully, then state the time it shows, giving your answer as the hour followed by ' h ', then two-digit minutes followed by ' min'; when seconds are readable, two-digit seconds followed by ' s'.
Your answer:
2 h 12 min
